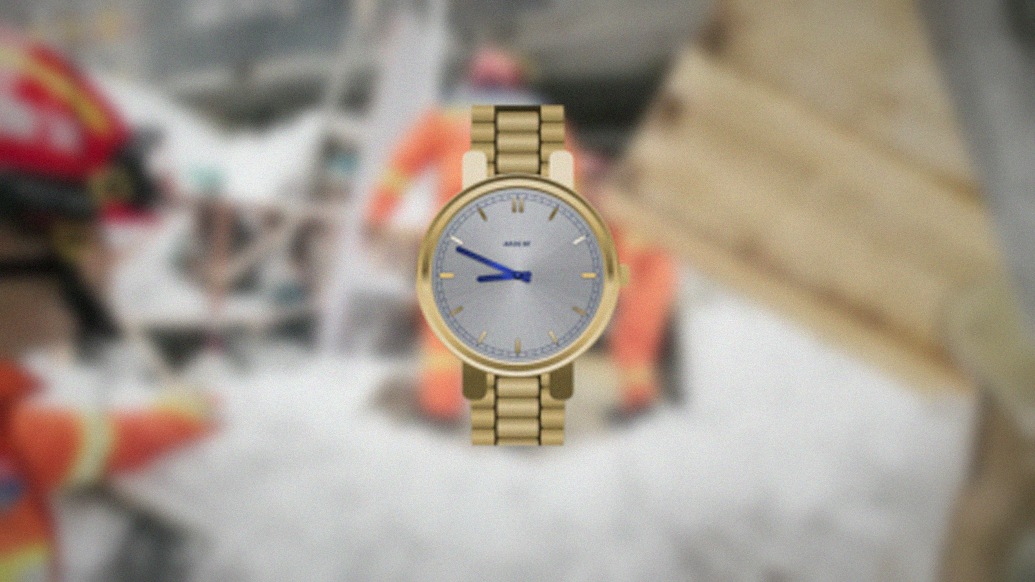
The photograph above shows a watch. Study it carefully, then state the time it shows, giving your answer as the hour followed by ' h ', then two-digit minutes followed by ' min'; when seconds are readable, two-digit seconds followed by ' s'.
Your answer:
8 h 49 min
